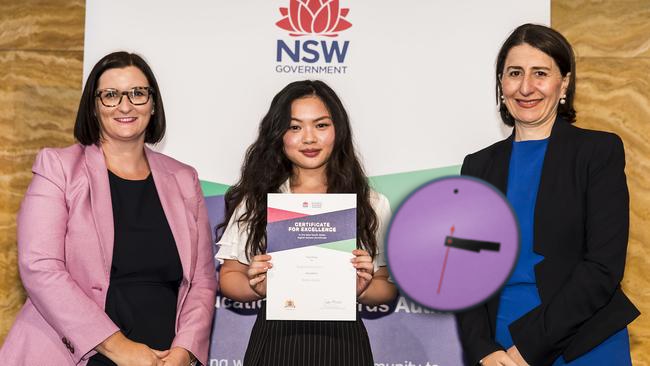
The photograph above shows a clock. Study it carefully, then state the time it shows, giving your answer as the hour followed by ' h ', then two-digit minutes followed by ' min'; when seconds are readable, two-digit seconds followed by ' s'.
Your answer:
3 h 15 min 31 s
